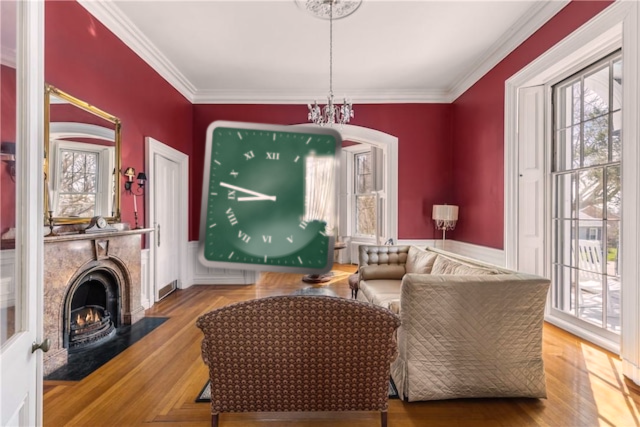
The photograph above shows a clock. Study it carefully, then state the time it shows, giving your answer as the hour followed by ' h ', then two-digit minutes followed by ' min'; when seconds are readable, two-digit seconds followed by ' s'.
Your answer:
8 h 47 min
